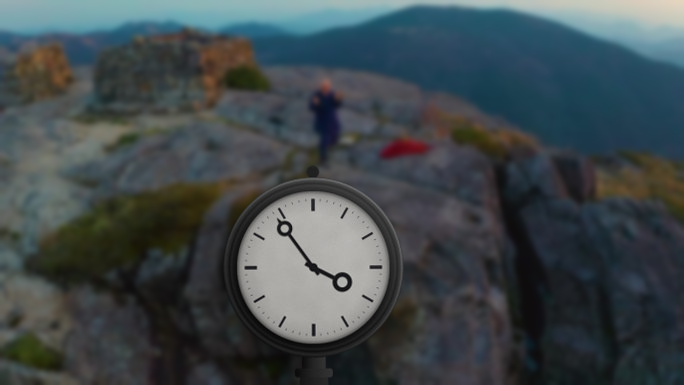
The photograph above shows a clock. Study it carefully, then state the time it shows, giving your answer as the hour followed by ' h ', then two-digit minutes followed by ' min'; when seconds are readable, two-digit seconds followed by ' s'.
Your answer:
3 h 54 min
